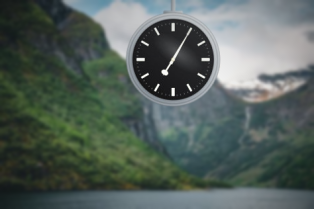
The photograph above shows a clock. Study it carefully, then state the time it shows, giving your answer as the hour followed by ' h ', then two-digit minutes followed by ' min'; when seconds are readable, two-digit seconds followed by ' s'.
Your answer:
7 h 05 min
